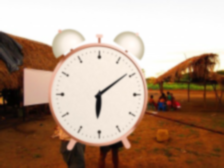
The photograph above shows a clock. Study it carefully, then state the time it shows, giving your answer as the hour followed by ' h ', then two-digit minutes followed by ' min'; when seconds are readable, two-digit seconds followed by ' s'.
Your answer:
6 h 09 min
